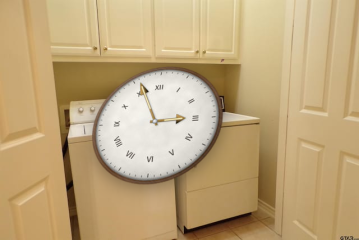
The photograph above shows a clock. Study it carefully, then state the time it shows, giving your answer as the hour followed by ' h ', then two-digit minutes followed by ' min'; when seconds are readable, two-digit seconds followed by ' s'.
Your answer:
2 h 56 min
